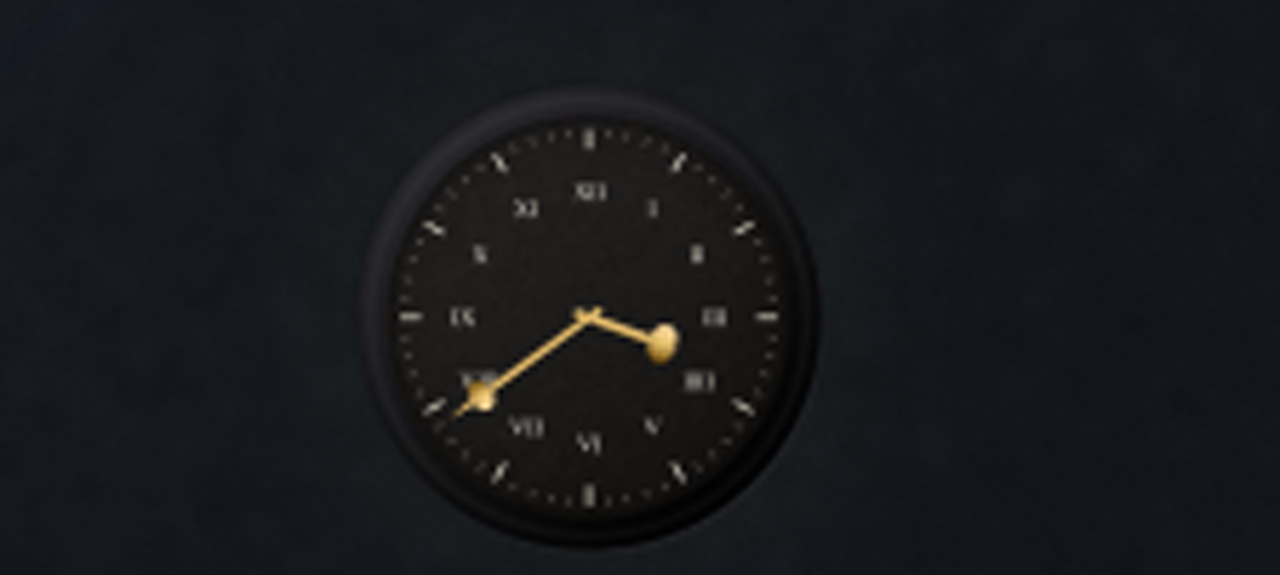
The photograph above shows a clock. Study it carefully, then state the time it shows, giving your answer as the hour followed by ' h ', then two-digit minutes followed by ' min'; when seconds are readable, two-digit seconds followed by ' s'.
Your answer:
3 h 39 min
